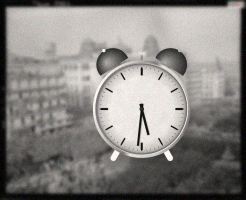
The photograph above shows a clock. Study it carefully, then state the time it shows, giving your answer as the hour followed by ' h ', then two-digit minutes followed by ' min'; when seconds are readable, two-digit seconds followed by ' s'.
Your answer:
5 h 31 min
